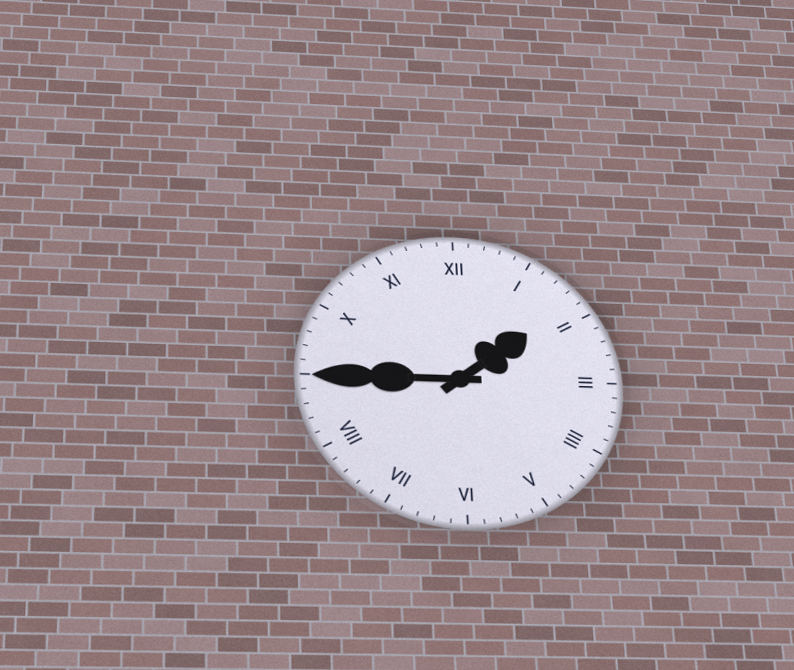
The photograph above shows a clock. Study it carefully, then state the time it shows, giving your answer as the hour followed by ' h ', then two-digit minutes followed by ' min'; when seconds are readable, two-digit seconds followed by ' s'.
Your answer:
1 h 45 min
